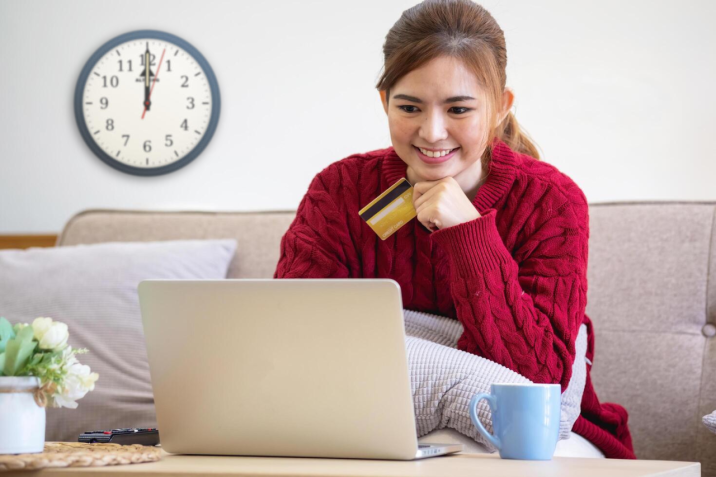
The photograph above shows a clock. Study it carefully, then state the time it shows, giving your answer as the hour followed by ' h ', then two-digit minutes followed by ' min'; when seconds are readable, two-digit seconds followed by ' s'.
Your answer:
12 h 00 min 03 s
